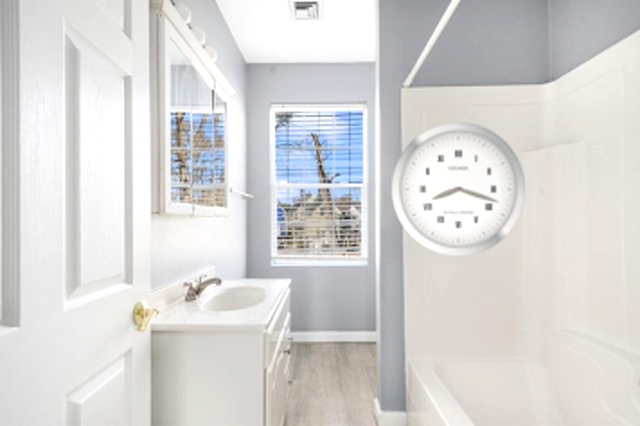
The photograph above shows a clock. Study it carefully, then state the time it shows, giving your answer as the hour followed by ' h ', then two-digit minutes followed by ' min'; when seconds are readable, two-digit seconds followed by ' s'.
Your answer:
8 h 18 min
